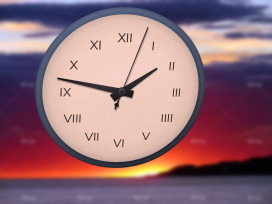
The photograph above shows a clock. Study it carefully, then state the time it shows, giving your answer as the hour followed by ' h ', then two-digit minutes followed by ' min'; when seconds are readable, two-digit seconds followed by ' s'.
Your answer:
1 h 47 min 03 s
